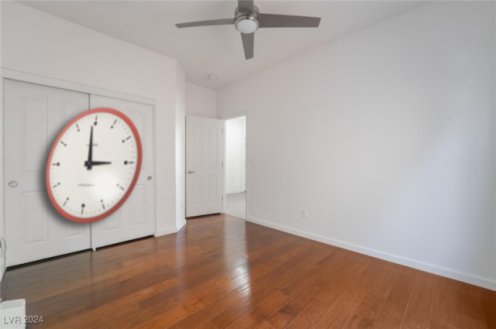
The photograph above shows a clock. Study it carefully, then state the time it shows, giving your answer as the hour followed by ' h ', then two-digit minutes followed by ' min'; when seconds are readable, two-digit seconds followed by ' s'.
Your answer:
2 h 59 min
